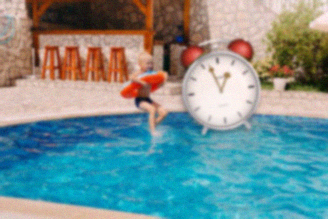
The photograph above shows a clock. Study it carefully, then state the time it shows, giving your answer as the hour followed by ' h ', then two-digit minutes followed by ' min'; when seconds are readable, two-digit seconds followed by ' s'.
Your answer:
12 h 57 min
